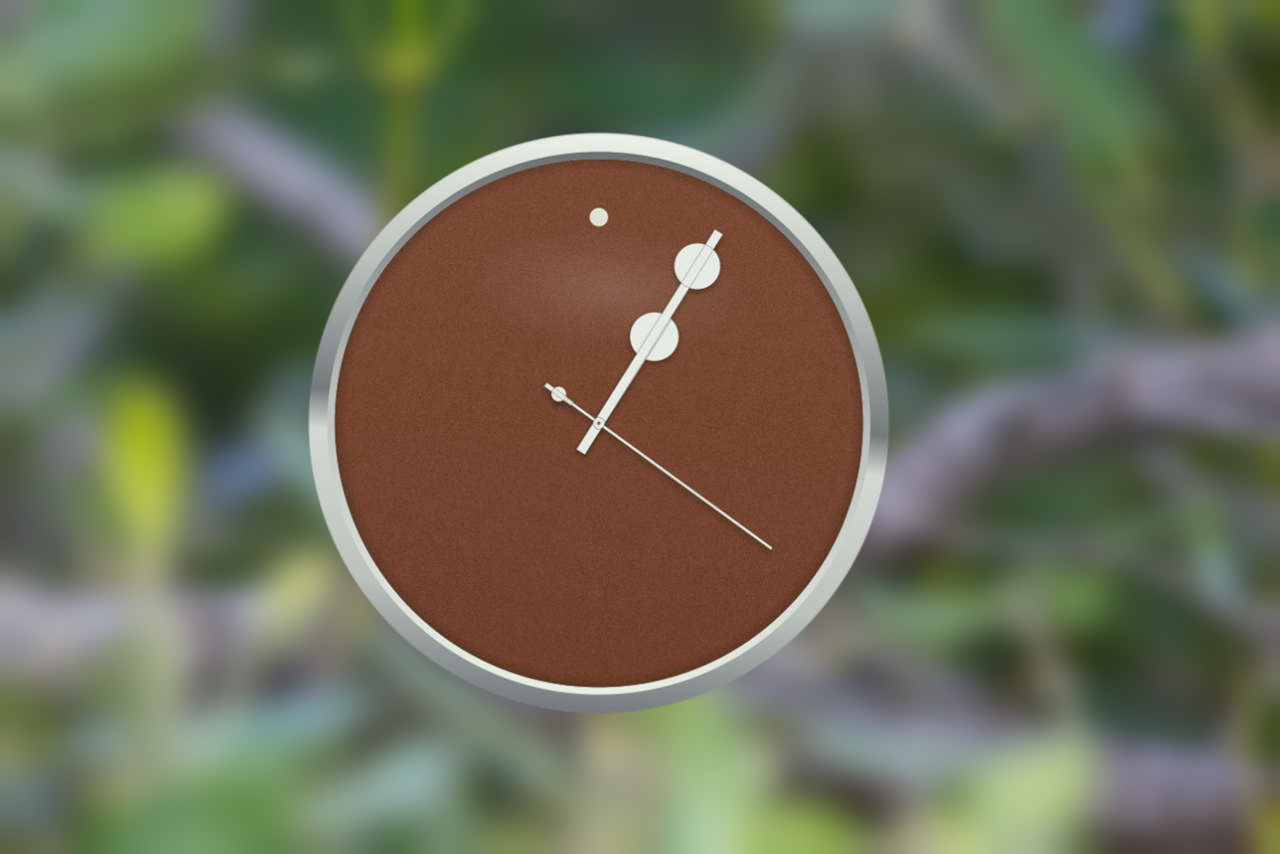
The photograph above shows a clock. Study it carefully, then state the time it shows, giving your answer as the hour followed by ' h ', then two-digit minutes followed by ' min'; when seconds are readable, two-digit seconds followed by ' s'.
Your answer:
1 h 05 min 21 s
